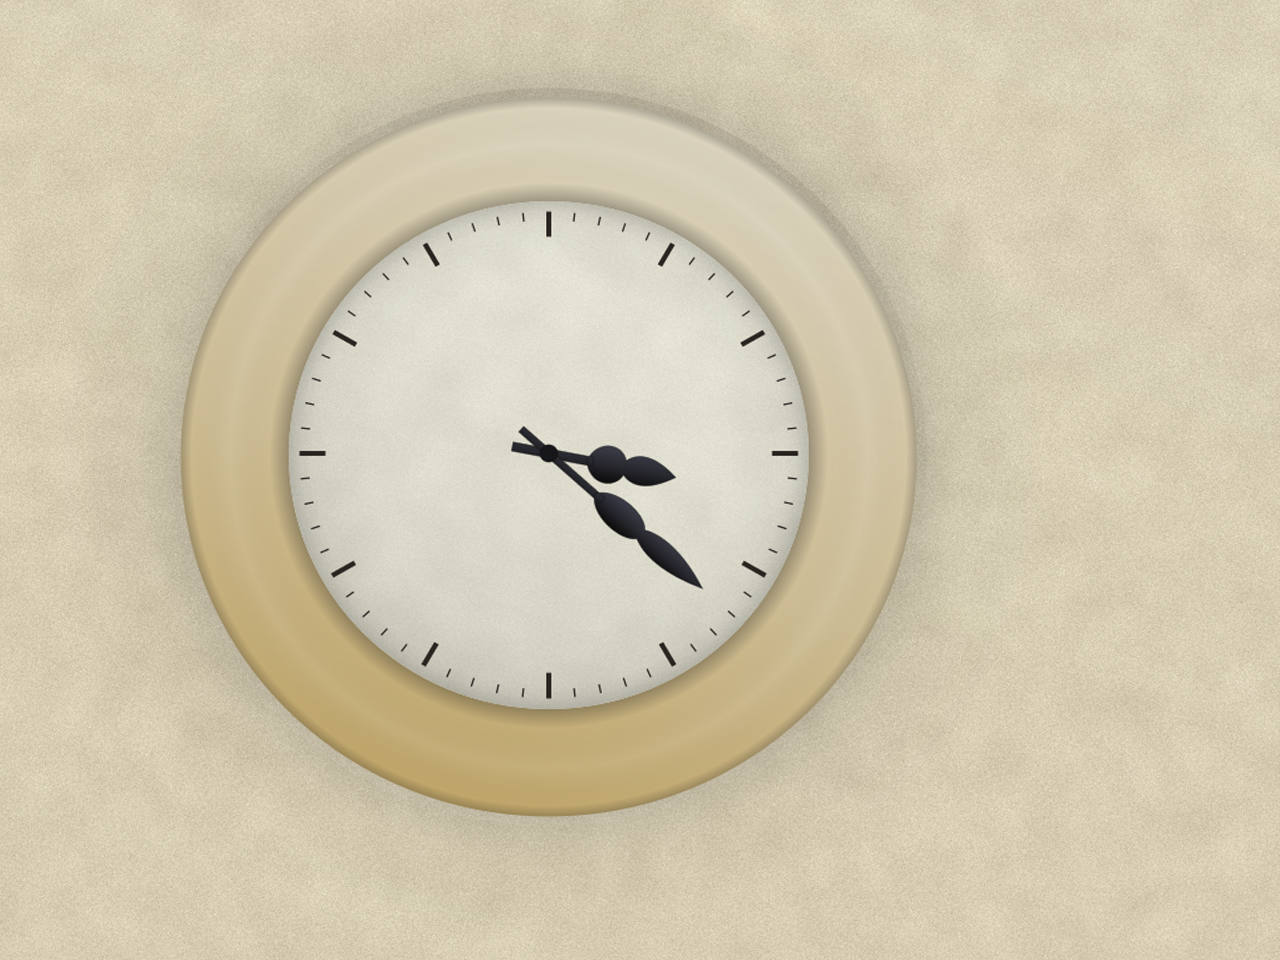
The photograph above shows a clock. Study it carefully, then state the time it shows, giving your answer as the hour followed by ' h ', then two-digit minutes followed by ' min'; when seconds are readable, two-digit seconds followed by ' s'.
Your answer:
3 h 22 min
